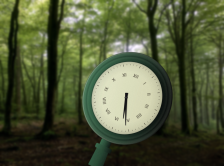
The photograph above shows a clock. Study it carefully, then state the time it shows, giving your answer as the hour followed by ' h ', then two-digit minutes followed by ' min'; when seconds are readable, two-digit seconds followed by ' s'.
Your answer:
5 h 26 min
